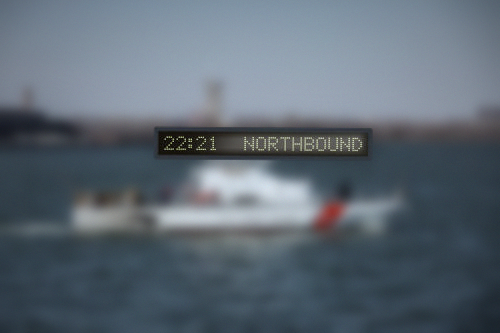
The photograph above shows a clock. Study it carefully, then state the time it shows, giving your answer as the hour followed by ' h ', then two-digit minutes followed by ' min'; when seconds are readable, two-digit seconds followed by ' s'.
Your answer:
22 h 21 min
